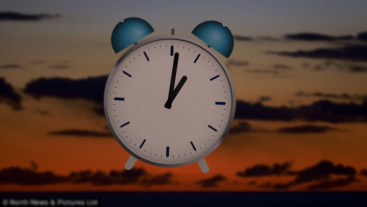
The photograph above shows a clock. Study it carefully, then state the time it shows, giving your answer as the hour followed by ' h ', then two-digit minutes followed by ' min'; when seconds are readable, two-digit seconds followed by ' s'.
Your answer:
1 h 01 min
